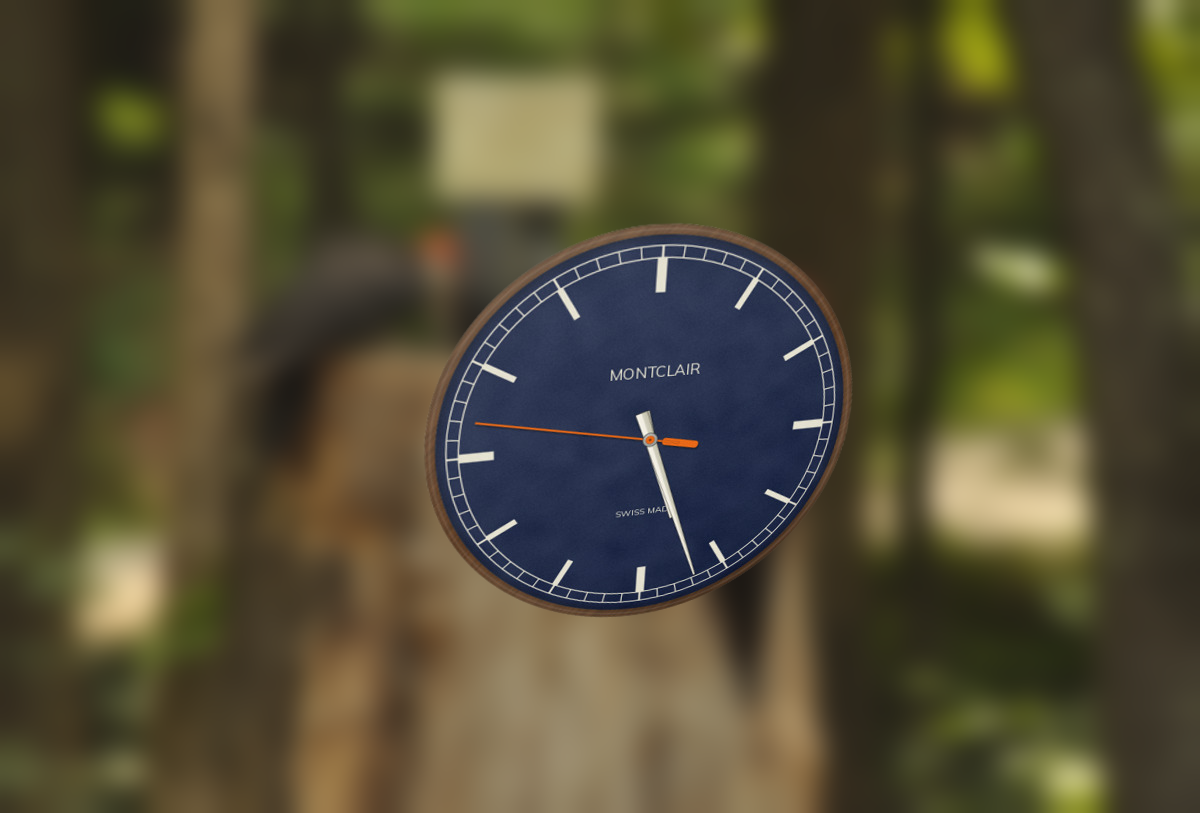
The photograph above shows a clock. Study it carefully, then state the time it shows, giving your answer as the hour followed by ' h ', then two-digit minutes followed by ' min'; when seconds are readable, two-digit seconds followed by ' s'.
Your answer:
5 h 26 min 47 s
